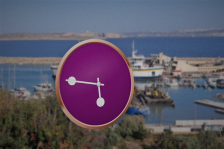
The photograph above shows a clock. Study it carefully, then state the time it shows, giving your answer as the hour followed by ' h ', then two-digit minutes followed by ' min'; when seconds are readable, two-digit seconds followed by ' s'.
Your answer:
5 h 46 min
